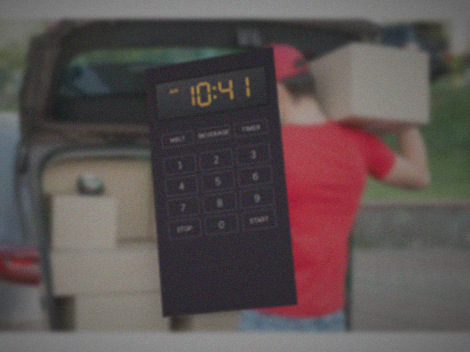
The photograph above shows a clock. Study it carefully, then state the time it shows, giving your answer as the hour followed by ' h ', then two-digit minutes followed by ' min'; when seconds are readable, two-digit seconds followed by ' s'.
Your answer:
10 h 41 min
